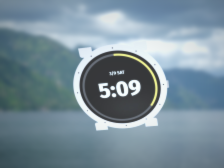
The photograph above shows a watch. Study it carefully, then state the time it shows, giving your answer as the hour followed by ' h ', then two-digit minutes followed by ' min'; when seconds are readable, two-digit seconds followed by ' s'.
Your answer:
5 h 09 min
